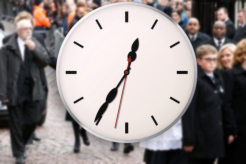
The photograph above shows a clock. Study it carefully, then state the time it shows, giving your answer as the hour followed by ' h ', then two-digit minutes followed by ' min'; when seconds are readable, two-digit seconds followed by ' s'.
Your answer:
12 h 35 min 32 s
